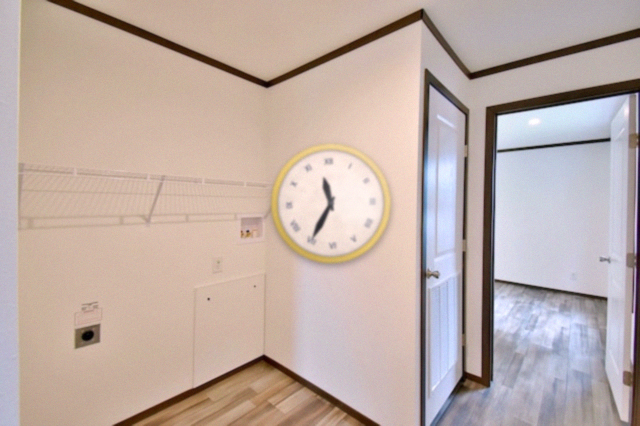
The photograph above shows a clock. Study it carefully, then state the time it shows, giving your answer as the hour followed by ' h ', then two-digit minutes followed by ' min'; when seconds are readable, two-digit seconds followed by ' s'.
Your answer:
11 h 35 min
